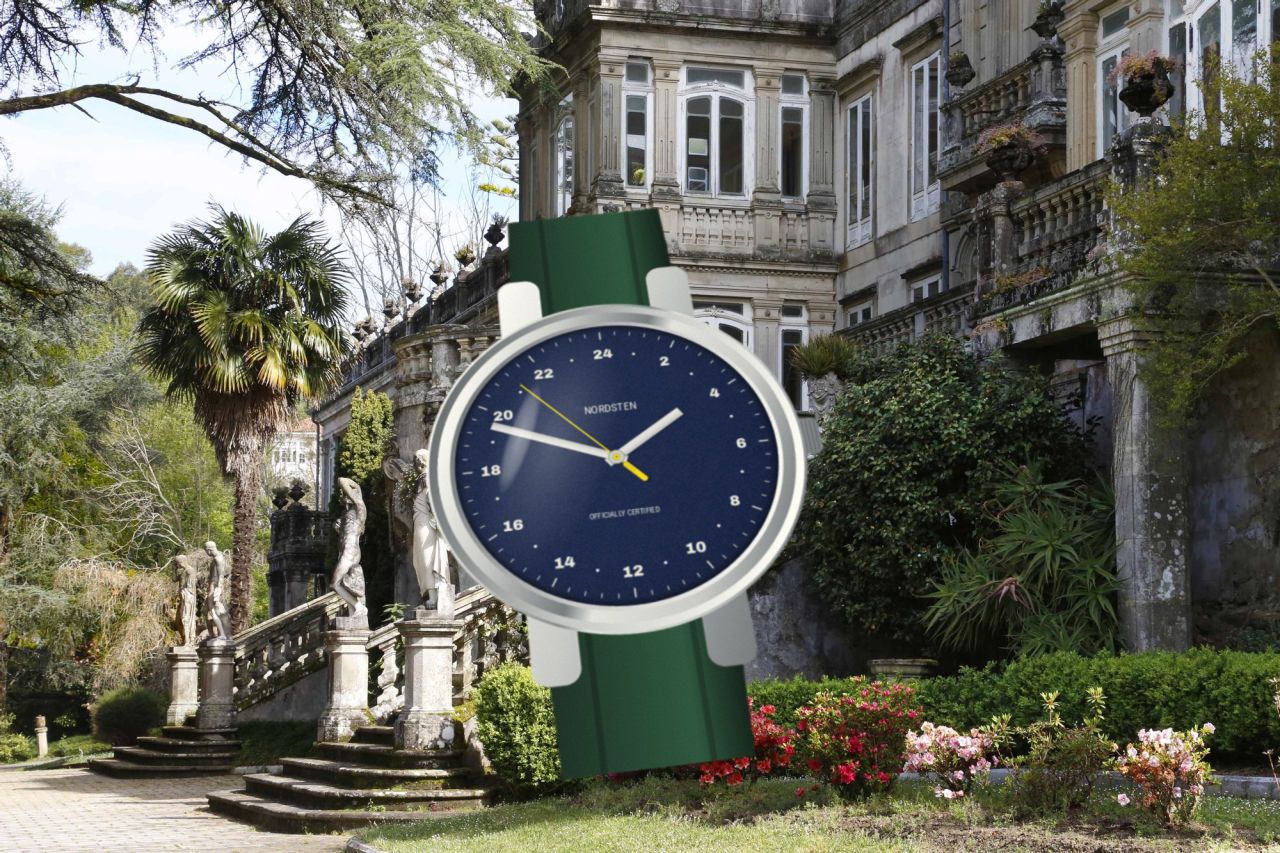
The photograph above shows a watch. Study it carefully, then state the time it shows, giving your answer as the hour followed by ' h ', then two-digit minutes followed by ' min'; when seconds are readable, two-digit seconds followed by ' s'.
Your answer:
3 h 48 min 53 s
